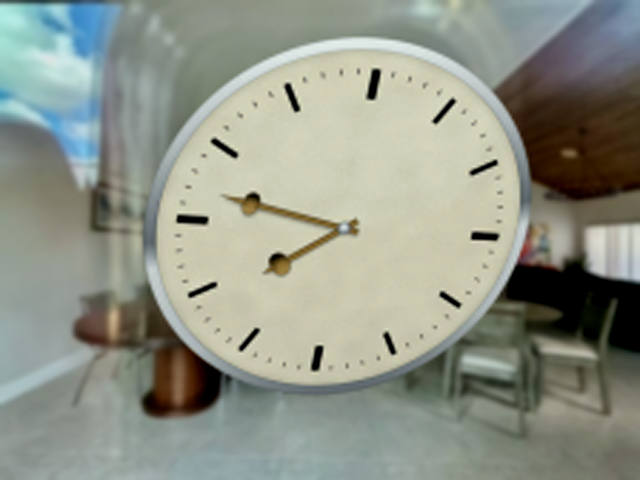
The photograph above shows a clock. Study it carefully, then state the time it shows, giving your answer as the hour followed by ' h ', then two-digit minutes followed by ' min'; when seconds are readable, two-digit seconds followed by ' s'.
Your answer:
7 h 47 min
